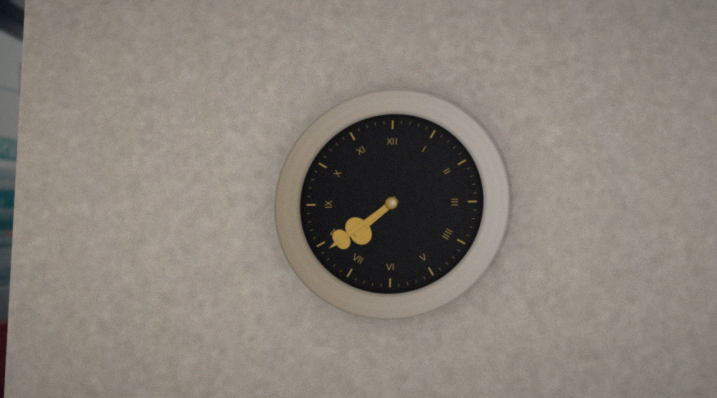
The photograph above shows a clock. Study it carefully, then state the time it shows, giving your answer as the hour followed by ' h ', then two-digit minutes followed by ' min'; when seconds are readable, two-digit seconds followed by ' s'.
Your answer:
7 h 39 min
